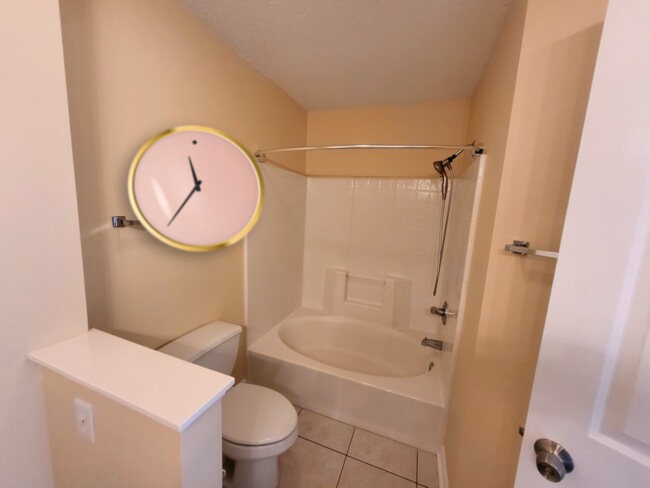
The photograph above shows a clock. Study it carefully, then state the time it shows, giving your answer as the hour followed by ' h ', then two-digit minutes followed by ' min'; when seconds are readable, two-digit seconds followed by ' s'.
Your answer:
11 h 36 min
